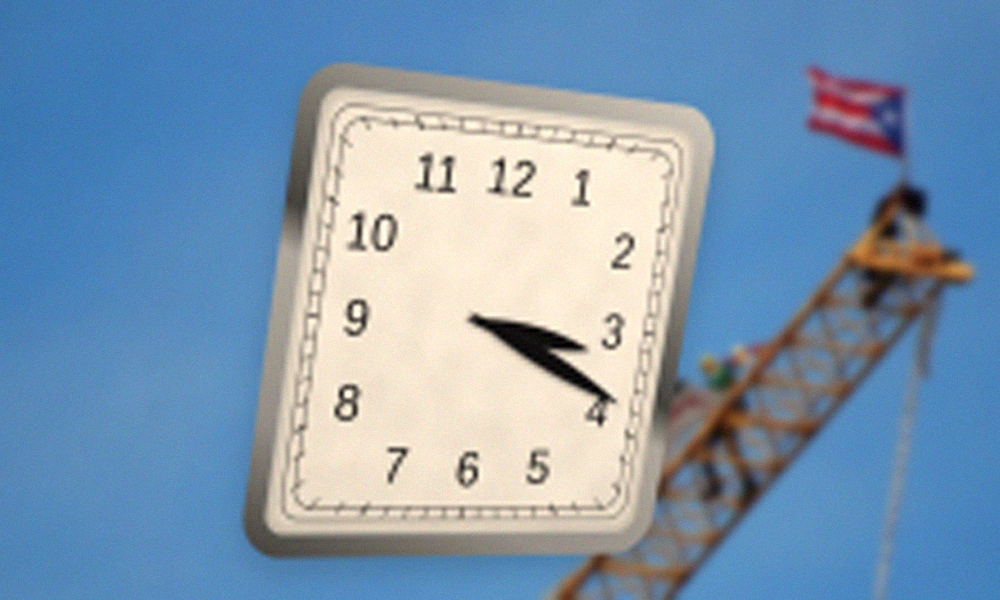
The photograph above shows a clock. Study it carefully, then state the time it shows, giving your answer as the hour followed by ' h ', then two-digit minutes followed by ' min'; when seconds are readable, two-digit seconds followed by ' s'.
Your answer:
3 h 19 min
